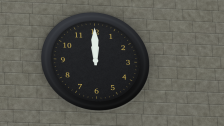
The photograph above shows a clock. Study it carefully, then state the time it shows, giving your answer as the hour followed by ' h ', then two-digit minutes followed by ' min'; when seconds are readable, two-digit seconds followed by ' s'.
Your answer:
12 h 00 min
